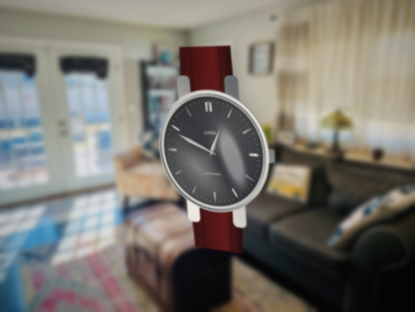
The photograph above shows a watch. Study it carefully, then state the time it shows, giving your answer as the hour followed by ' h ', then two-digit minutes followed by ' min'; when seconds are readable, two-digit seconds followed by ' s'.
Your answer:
12 h 49 min
